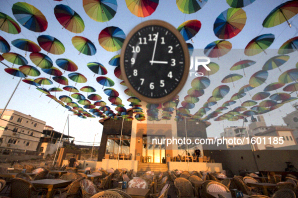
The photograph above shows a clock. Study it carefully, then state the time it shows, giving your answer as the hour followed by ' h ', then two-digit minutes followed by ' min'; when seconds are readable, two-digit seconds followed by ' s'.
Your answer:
3 h 02 min
